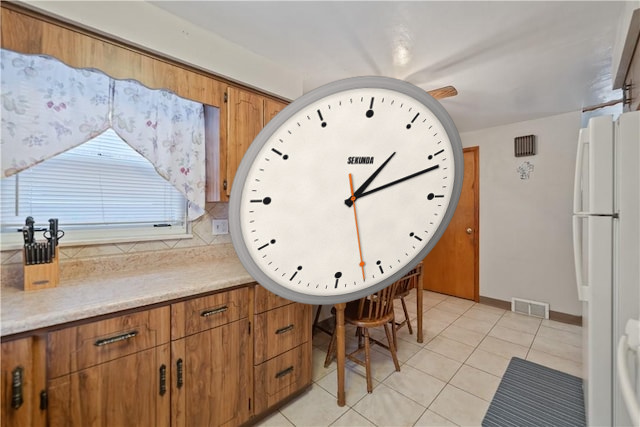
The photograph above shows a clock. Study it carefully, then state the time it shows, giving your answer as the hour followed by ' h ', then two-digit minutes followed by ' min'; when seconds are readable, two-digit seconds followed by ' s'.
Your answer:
1 h 11 min 27 s
